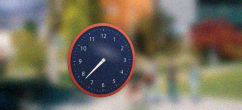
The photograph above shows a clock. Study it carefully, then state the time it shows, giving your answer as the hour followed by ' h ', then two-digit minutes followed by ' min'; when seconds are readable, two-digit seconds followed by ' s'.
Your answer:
7 h 38 min
